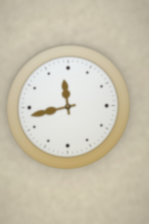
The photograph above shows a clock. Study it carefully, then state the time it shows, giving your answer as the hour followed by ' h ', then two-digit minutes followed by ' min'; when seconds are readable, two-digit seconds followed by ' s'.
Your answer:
11 h 43 min
